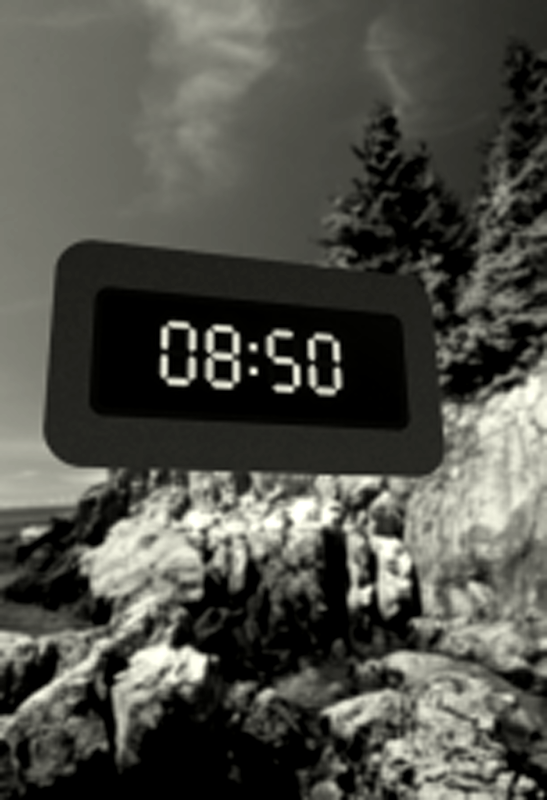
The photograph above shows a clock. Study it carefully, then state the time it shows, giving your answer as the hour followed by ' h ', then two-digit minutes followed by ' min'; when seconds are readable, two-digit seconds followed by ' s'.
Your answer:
8 h 50 min
